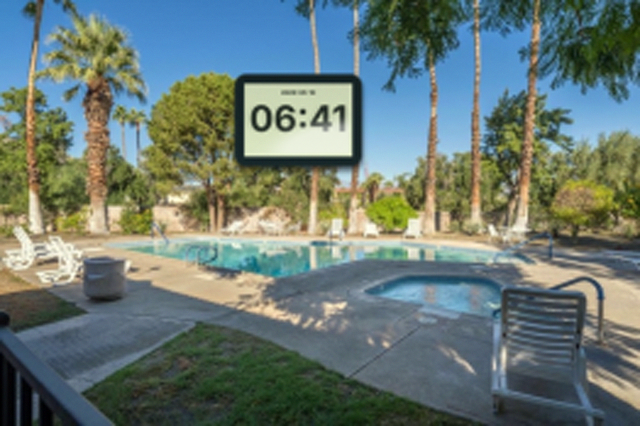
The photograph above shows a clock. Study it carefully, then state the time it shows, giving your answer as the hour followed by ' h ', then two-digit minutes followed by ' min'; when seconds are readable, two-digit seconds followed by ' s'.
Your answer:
6 h 41 min
